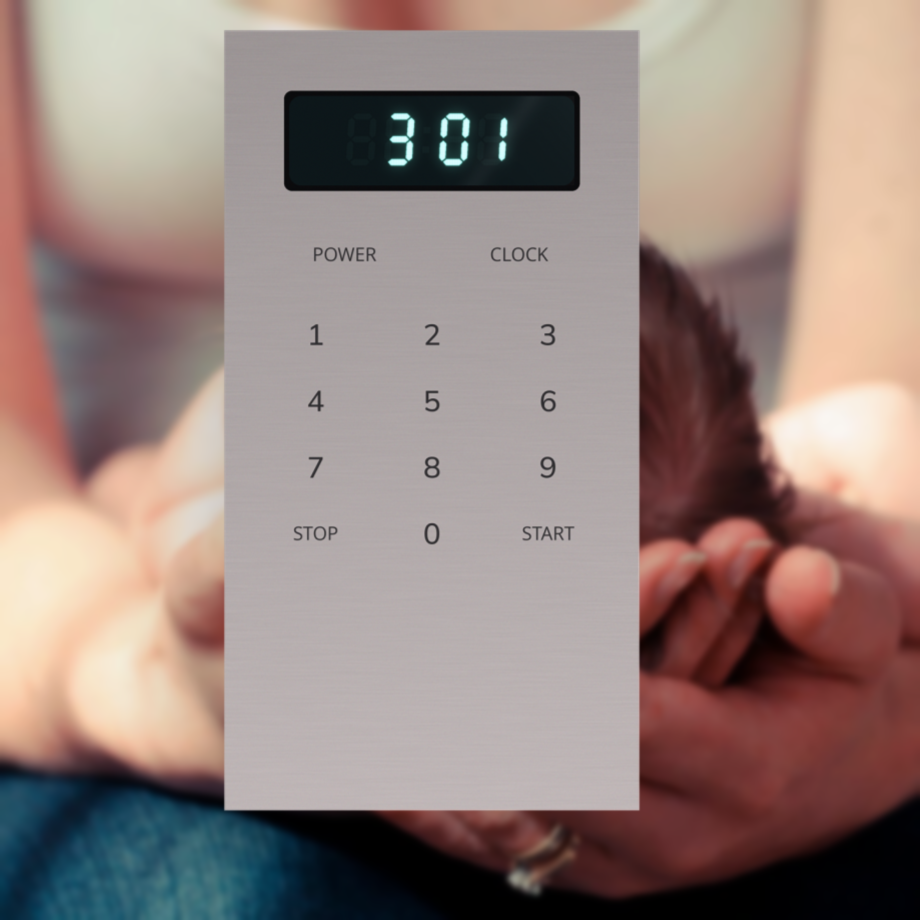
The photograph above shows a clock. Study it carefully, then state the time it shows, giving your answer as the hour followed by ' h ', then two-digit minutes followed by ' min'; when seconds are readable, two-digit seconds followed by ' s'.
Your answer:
3 h 01 min
